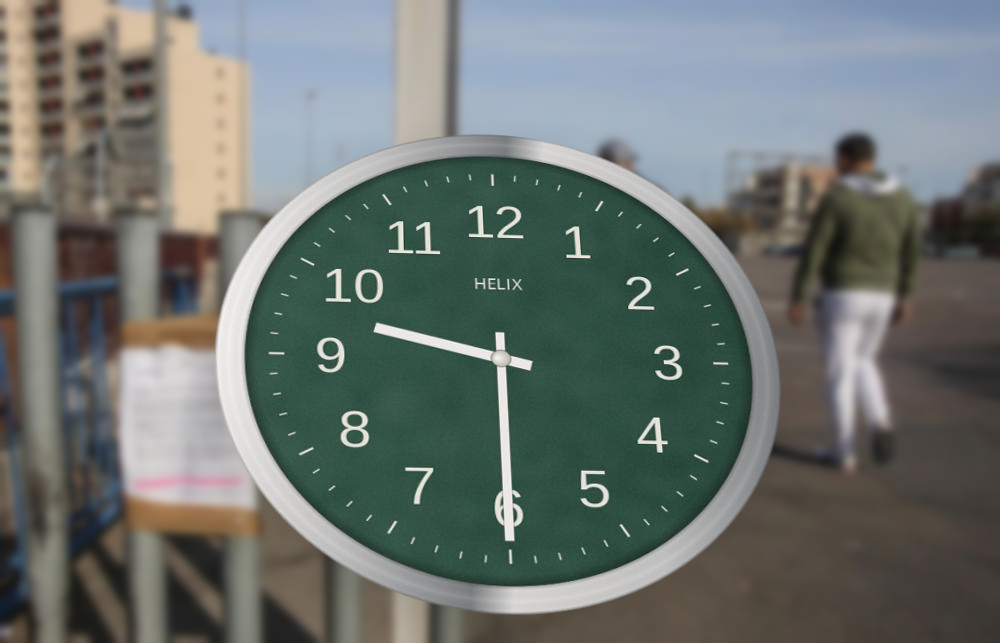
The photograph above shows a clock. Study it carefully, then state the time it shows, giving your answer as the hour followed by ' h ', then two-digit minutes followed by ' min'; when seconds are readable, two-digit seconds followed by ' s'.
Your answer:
9 h 30 min
